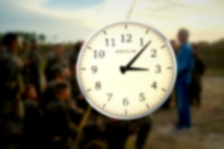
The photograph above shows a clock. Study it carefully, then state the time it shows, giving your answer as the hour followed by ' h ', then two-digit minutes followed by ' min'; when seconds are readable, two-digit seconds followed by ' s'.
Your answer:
3 h 07 min
